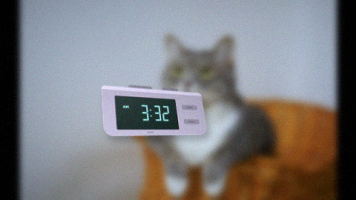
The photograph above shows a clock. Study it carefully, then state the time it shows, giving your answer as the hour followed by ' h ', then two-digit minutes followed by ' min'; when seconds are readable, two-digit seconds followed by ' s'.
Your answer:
3 h 32 min
